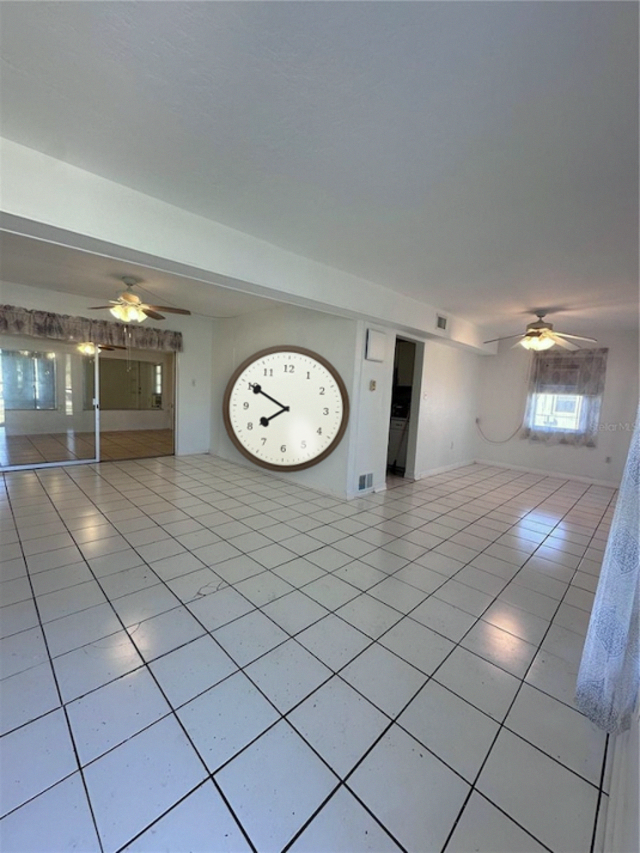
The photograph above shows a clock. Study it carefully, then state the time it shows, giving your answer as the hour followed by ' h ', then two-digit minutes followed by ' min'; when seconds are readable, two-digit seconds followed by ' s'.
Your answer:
7 h 50 min
